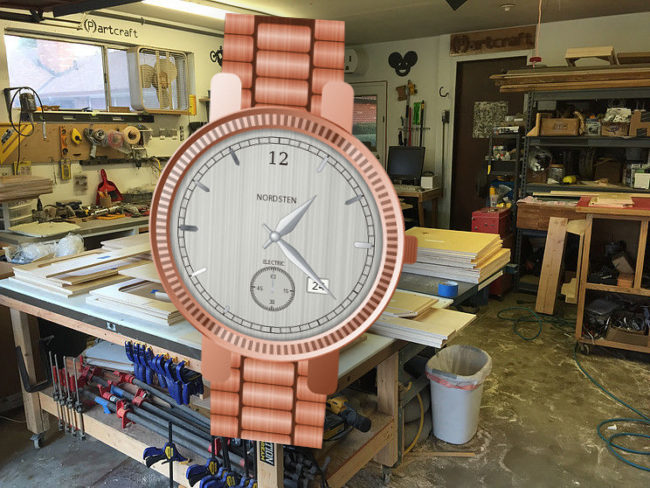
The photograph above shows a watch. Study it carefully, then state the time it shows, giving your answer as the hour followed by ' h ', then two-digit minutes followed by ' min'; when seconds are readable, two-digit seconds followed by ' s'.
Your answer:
1 h 22 min
